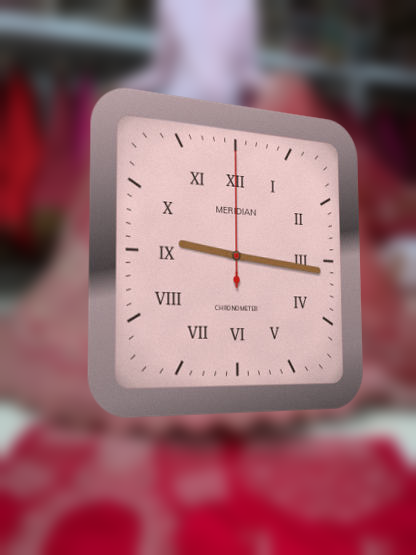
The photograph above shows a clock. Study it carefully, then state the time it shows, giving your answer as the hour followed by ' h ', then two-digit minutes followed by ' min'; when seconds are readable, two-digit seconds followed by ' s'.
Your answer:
9 h 16 min 00 s
